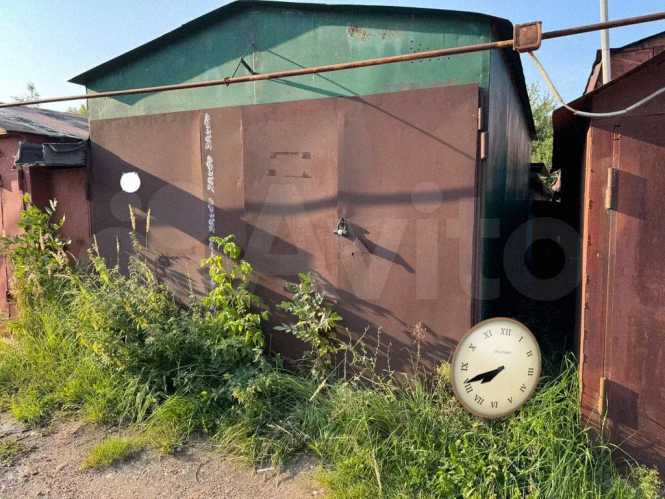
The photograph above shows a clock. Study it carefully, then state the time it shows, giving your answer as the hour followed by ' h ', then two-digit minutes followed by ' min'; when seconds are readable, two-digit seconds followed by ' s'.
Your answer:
7 h 41 min
